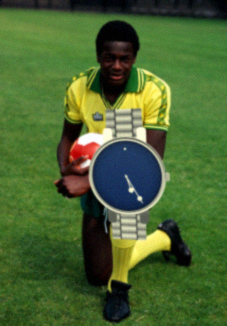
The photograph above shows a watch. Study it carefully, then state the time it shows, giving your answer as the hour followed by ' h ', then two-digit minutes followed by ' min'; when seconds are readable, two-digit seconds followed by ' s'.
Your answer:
5 h 25 min
